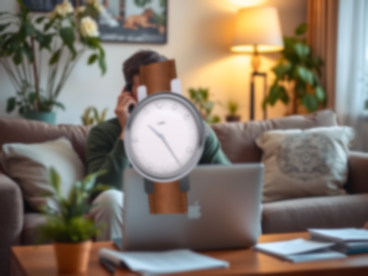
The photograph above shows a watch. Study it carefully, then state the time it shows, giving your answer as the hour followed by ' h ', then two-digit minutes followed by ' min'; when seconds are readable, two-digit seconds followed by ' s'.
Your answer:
10 h 25 min
